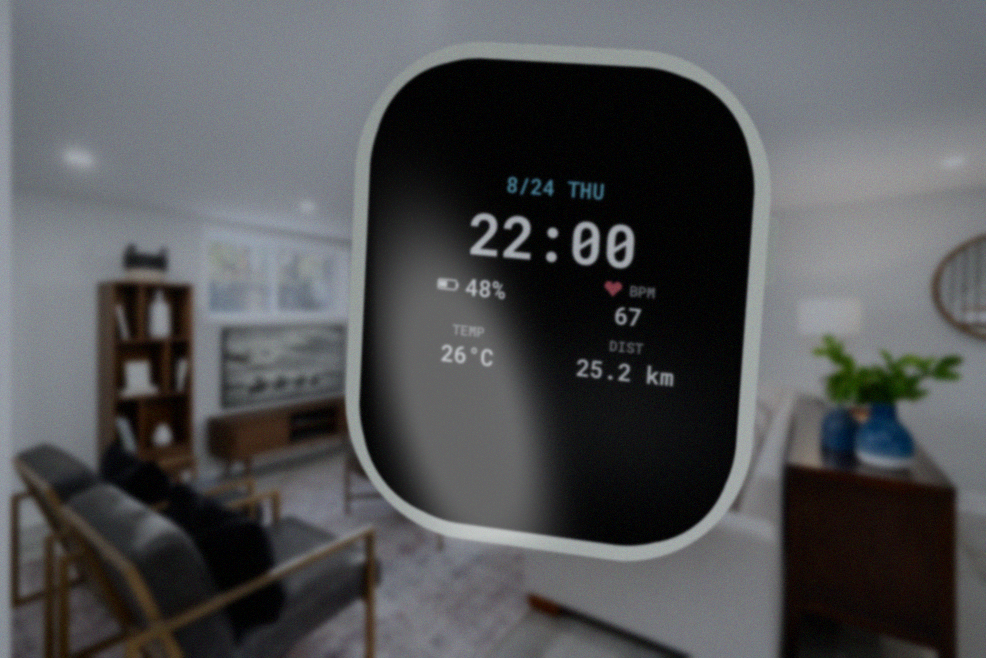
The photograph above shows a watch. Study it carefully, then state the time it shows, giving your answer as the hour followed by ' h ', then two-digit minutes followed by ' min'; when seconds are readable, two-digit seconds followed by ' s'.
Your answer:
22 h 00 min
